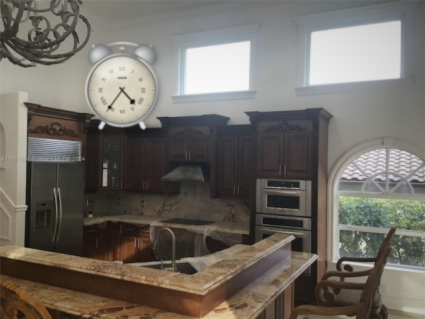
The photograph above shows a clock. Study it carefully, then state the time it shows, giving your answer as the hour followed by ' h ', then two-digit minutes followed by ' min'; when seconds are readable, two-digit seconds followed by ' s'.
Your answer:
4 h 36 min
